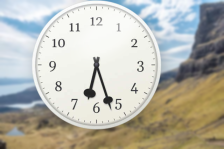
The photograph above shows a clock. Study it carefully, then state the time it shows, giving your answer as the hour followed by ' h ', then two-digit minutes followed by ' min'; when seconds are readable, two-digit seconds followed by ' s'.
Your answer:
6 h 27 min
